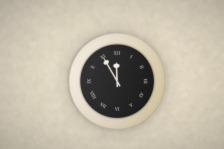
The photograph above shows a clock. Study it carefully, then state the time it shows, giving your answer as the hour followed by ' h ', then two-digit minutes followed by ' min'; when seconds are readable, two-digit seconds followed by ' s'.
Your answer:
11 h 55 min
